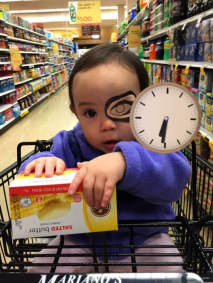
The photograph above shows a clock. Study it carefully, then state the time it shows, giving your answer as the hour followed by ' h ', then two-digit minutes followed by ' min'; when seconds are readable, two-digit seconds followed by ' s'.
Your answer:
6 h 31 min
